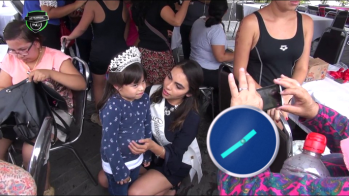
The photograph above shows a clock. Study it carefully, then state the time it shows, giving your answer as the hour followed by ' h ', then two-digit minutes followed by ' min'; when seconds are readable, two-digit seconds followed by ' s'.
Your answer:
1 h 39 min
